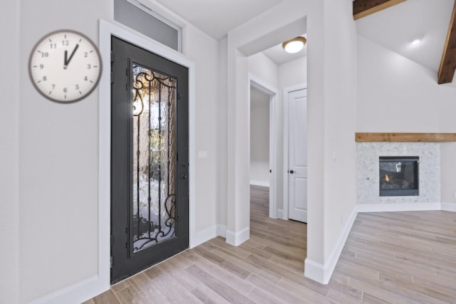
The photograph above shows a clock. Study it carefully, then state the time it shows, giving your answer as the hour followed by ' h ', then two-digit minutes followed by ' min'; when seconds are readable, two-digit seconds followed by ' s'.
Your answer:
12 h 05 min
